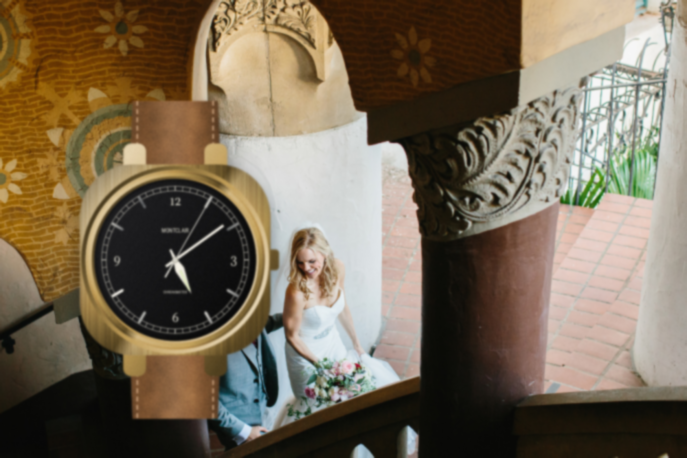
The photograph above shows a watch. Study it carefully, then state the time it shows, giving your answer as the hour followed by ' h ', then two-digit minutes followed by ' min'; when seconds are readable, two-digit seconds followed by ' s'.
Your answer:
5 h 09 min 05 s
